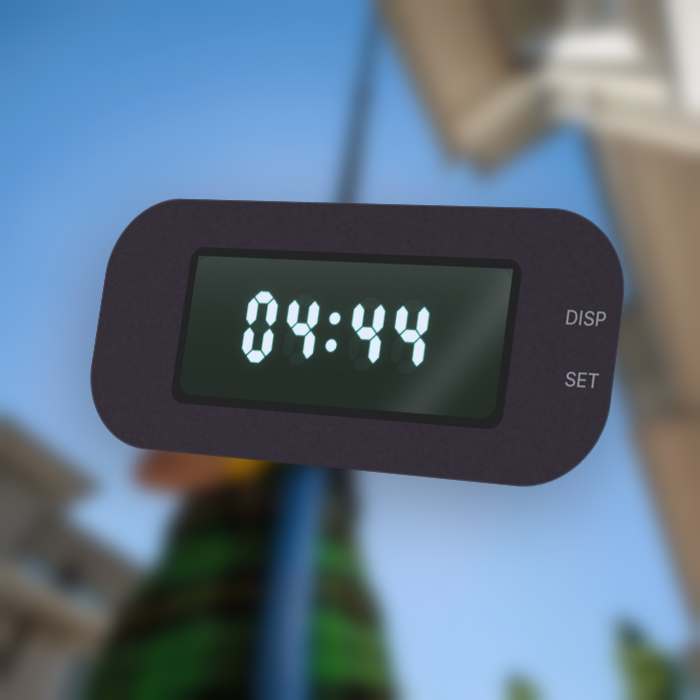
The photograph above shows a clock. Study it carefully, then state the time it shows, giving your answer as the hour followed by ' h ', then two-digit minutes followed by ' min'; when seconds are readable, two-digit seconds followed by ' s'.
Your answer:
4 h 44 min
